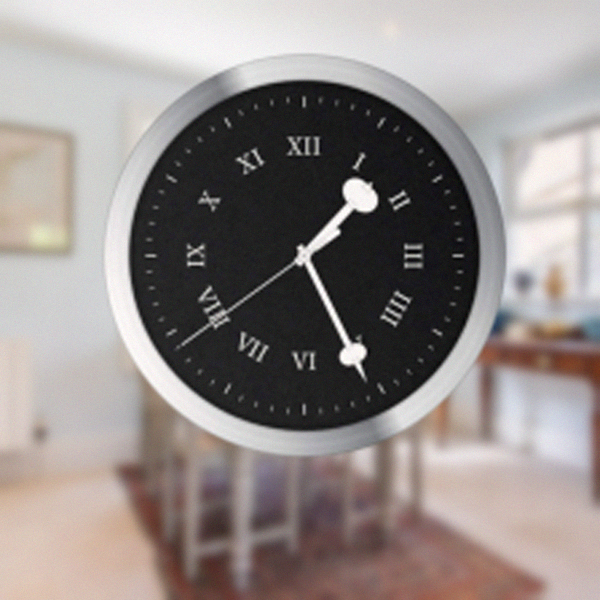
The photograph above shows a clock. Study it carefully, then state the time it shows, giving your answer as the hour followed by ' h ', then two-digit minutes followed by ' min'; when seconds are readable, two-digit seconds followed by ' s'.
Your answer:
1 h 25 min 39 s
